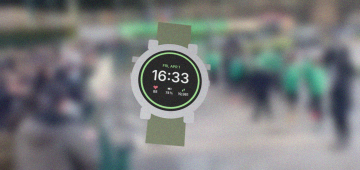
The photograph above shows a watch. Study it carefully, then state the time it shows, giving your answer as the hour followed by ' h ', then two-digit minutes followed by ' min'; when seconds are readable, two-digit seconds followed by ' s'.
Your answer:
16 h 33 min
